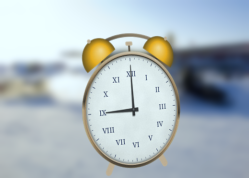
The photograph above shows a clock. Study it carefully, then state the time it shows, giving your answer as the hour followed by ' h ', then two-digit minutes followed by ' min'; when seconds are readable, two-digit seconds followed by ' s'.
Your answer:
9 h 00 min
